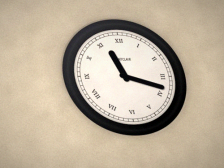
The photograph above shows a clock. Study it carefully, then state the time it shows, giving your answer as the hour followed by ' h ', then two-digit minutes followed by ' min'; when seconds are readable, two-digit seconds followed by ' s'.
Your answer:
11 h 18 min
